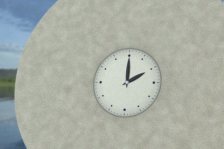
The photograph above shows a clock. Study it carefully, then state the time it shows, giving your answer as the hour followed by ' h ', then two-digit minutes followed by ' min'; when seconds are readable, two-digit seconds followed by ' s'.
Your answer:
2 h 00 min
